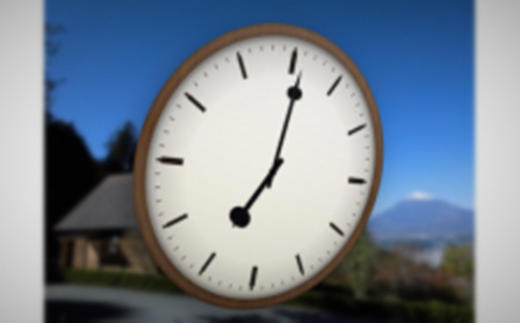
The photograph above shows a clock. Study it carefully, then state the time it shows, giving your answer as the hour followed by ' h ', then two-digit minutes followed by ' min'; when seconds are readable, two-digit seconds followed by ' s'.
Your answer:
7 h 01 min
